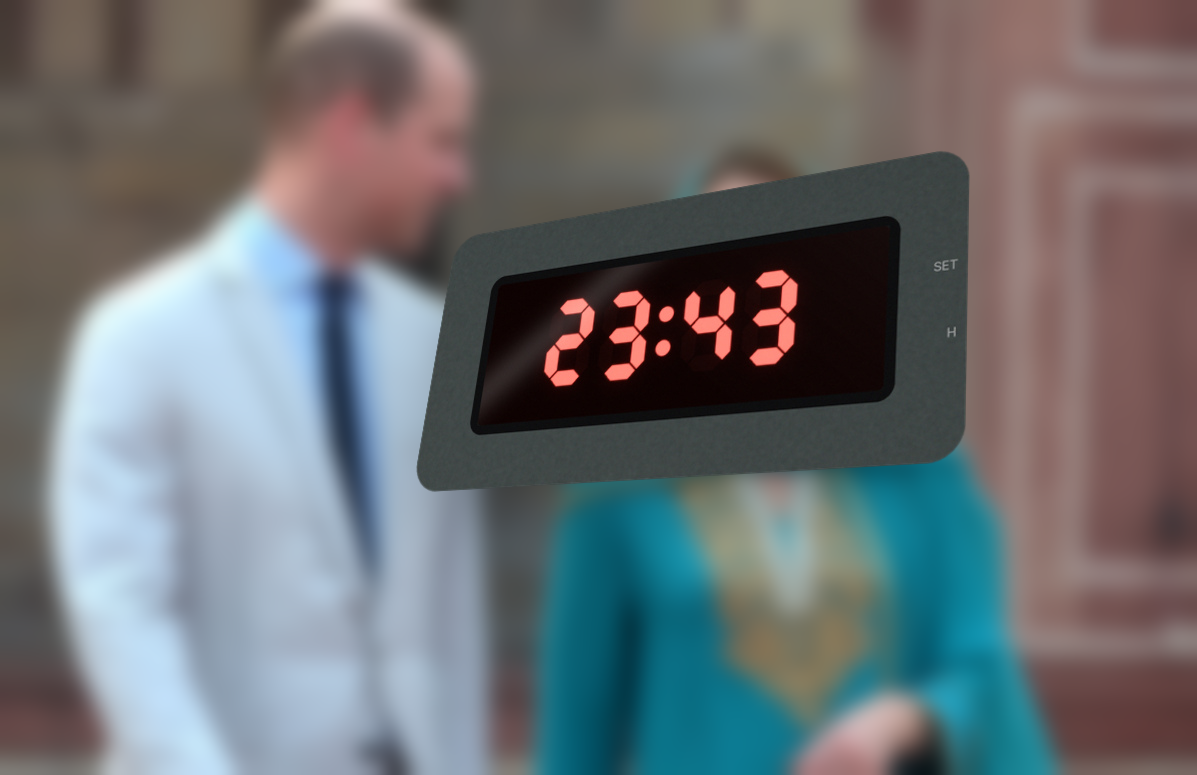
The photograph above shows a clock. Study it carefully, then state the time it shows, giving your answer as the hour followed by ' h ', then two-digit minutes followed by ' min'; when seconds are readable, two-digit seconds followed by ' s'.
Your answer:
23 h 43 min
